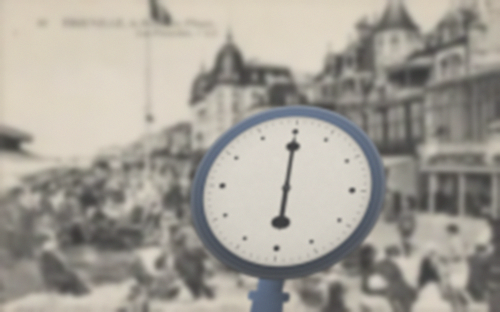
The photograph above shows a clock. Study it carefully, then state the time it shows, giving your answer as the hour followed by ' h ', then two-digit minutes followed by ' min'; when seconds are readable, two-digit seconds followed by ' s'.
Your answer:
6 h 00 min
